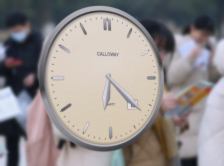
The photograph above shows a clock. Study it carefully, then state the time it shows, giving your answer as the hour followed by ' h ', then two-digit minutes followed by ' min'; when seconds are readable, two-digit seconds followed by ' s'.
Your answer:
6 h 22 min
